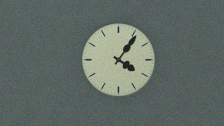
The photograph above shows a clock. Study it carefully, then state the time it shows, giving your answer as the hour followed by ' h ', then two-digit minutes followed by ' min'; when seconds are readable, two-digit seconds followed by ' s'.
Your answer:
4 h 06 min
